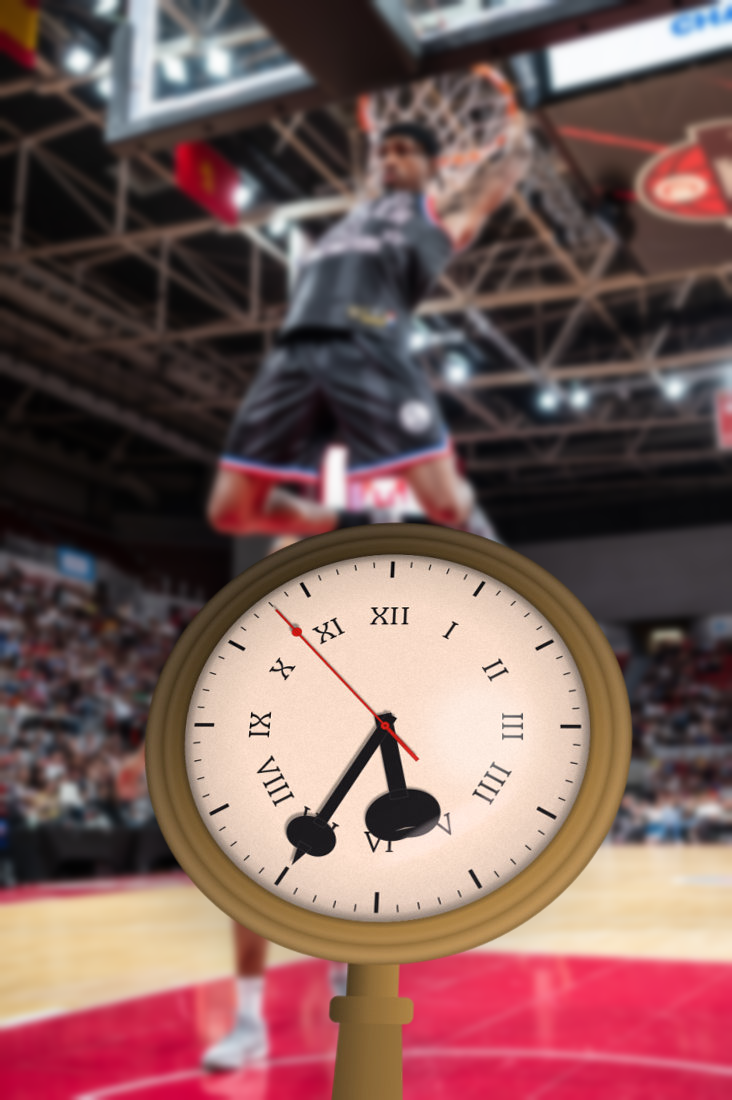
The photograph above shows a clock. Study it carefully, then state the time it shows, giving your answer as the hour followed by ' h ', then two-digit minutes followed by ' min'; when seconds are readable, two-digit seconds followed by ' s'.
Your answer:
5 h 34 min 53 s
